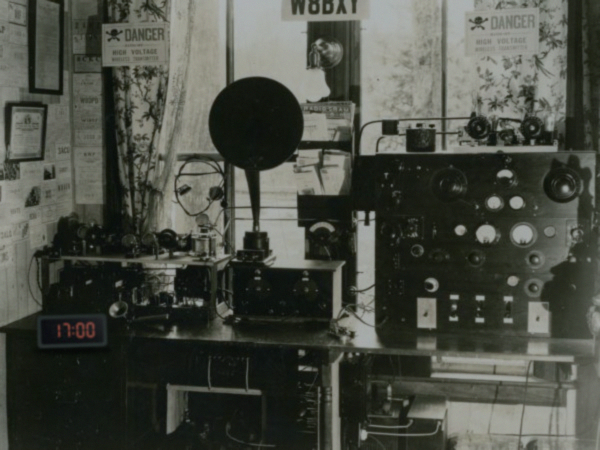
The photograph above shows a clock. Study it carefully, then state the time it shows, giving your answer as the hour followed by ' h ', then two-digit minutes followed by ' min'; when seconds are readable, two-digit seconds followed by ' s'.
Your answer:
17 h 00 min
